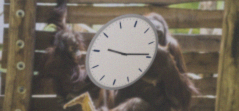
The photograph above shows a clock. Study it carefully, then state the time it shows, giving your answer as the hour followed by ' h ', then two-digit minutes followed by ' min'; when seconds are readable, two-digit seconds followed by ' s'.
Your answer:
9 h 14 min
